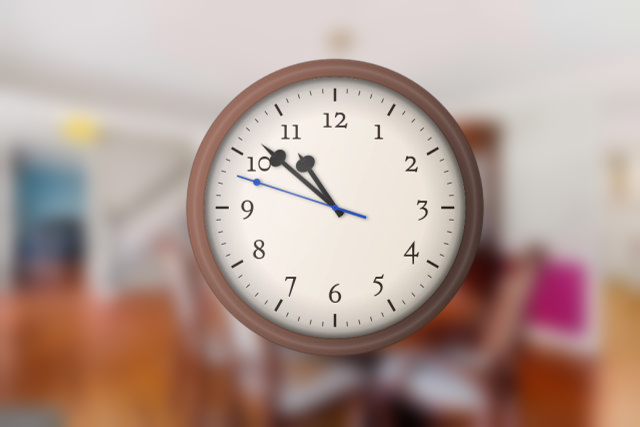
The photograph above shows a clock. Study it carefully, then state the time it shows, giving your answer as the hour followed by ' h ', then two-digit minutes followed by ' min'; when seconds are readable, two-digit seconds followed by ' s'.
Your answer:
10 h 51 min 48 s
